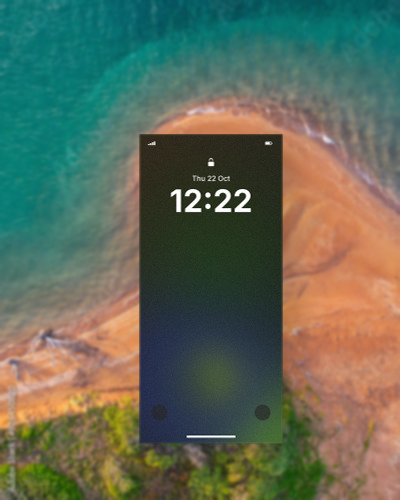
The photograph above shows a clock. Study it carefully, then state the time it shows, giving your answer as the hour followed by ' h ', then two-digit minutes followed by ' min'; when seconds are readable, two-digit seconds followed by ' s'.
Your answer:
12 h 22 min
